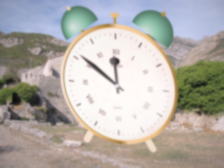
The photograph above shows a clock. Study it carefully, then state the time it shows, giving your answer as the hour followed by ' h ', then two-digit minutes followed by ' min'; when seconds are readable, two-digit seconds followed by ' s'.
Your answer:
11 h 51 min
